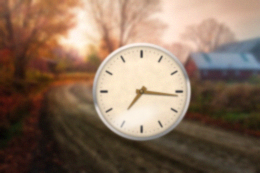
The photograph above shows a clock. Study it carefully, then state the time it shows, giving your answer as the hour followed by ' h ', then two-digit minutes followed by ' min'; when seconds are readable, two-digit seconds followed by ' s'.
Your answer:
7 h 16 min
